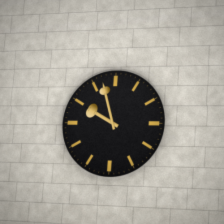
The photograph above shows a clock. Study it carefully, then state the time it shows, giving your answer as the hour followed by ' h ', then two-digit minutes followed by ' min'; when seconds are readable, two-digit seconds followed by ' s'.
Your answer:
9 h 57 min
